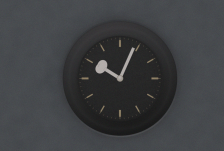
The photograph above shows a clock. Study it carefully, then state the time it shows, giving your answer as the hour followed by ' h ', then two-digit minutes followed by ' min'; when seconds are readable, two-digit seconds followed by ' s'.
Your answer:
10 h 04 min
